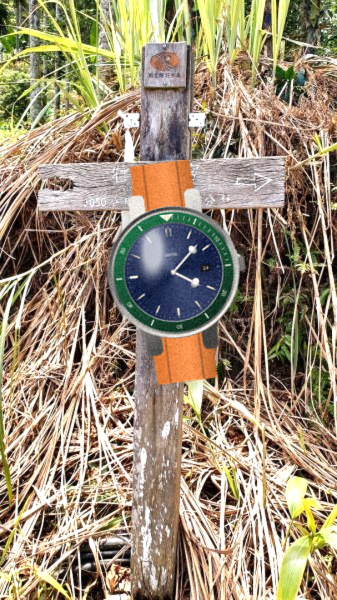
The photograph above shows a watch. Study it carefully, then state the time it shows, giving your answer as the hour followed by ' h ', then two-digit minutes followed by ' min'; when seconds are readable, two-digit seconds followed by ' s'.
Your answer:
4 h 08 min
